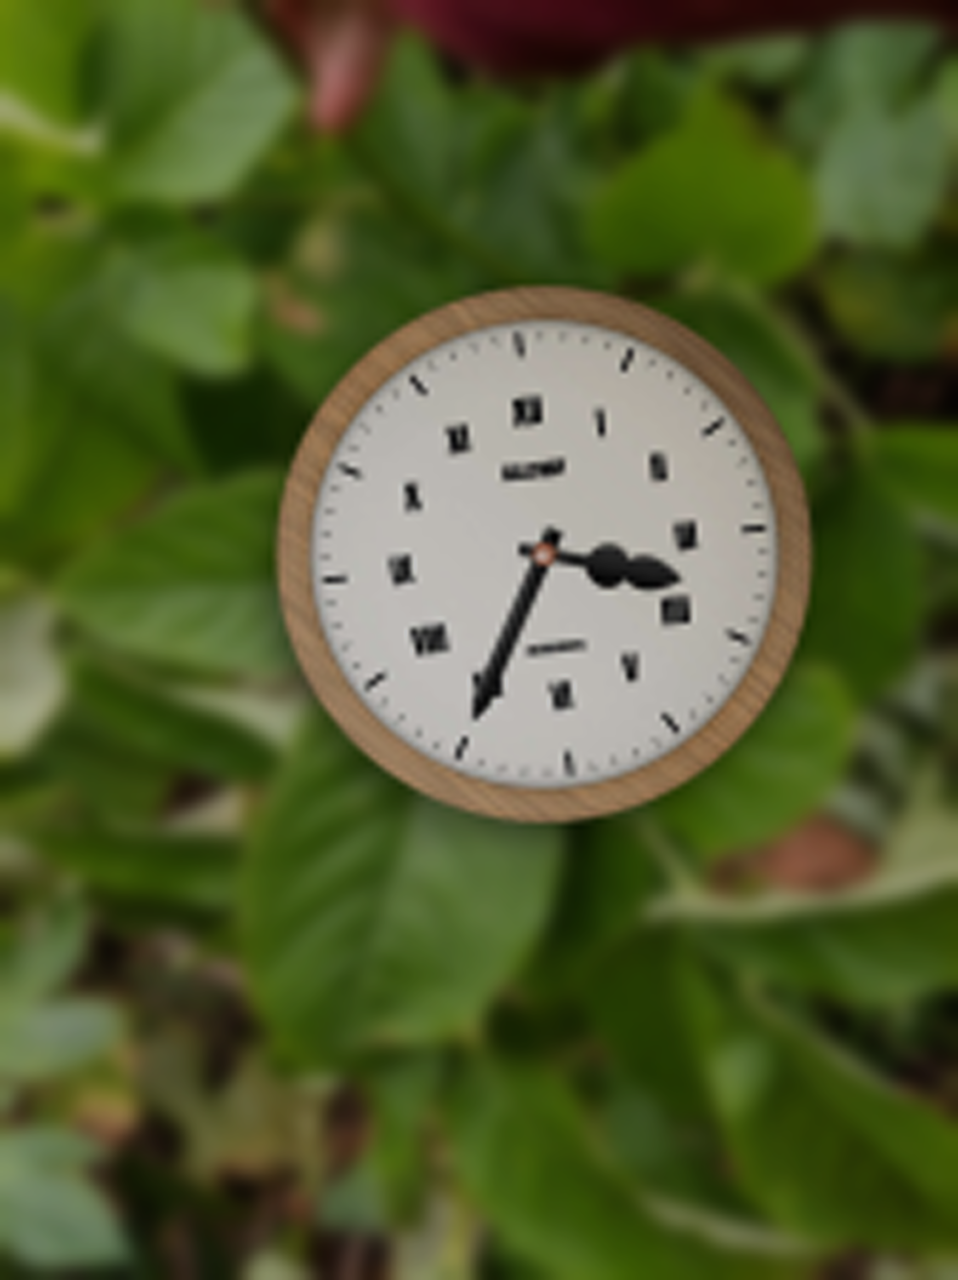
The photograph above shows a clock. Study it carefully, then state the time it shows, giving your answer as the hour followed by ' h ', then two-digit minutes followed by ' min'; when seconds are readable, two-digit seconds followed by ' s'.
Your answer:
3 h 35 min
